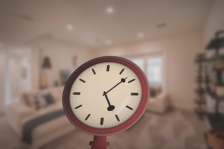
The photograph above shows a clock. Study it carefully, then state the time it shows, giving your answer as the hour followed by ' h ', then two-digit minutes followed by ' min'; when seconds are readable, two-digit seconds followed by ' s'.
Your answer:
5 h 08 min
